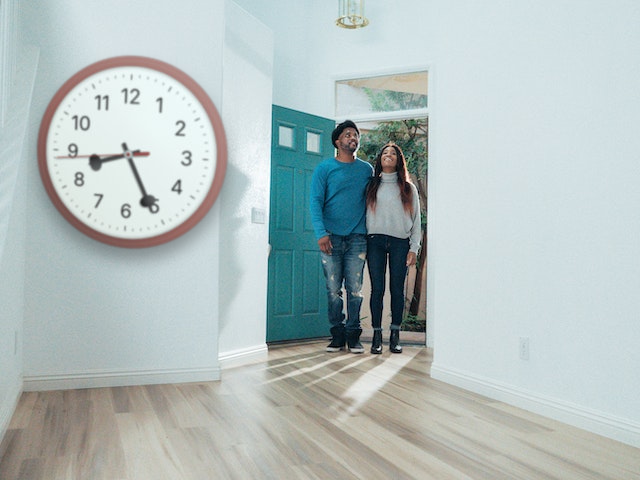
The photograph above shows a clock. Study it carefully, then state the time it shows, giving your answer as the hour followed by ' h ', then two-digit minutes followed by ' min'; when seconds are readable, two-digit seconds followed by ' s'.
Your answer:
8 h 25 min 44 s
